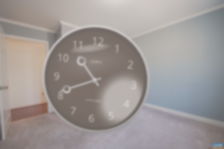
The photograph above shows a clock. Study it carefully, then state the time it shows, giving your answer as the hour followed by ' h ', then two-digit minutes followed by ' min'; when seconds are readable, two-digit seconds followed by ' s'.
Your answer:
10 h 41 min
